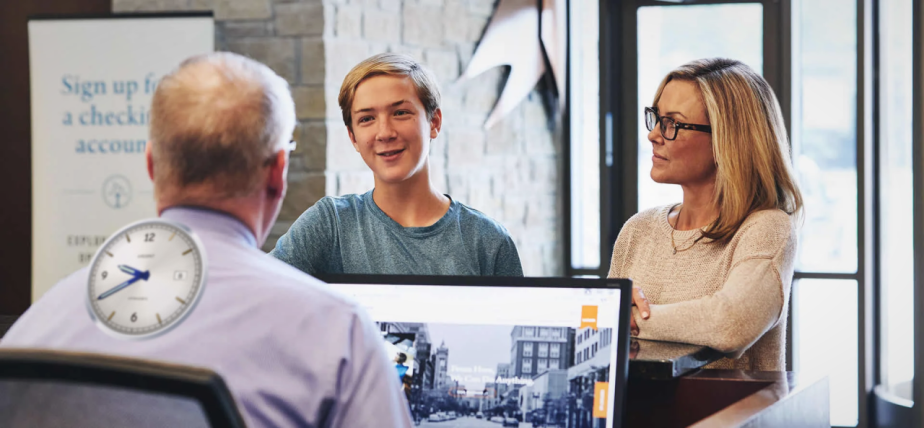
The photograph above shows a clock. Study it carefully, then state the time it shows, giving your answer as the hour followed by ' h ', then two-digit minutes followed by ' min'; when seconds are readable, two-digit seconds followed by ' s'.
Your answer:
9 h 40 min
